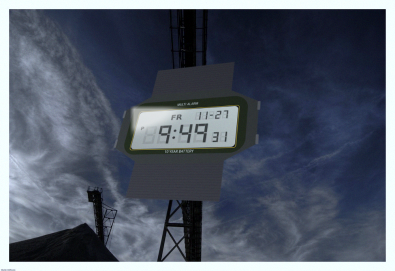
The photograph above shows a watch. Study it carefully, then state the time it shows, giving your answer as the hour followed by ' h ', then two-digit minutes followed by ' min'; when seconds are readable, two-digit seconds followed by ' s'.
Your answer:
9 h 49 min 31 s
